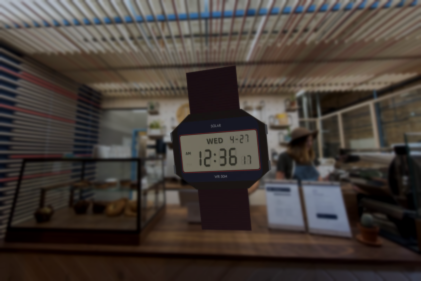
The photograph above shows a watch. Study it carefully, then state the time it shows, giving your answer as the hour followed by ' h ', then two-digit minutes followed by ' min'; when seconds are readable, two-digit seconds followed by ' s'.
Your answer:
12 h 36 min
